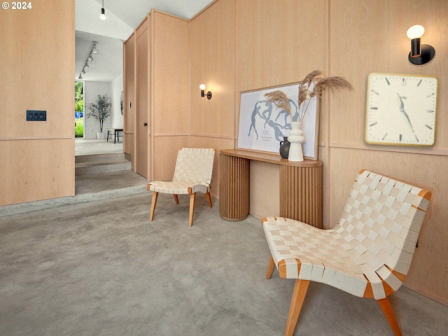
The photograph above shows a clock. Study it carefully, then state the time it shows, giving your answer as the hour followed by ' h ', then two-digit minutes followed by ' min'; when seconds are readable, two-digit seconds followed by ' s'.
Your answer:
11 h 25 min
